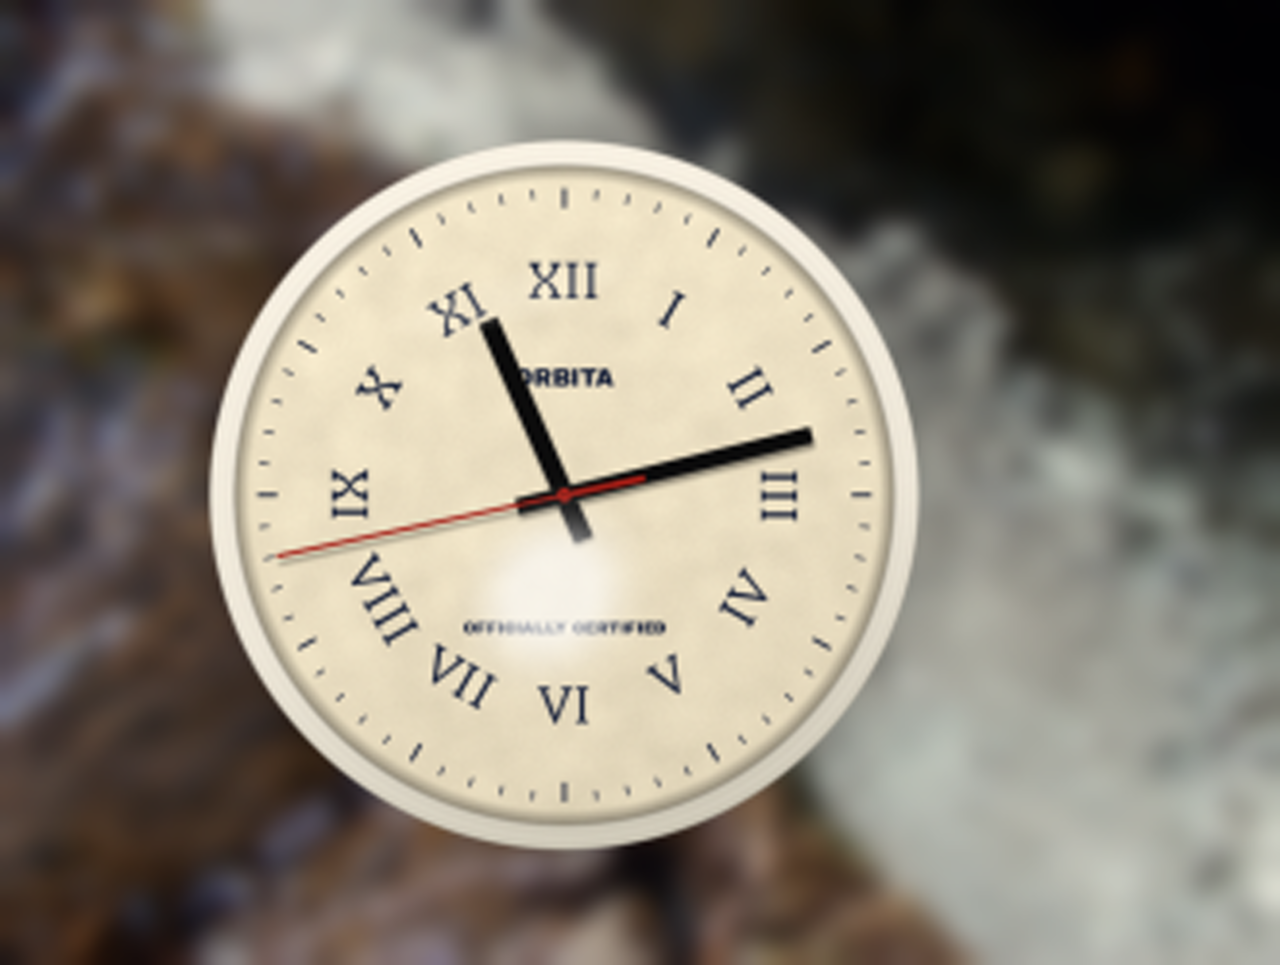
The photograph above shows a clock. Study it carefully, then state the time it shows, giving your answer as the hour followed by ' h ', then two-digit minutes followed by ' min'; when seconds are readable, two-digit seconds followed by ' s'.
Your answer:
11 h 12 min 43 s
